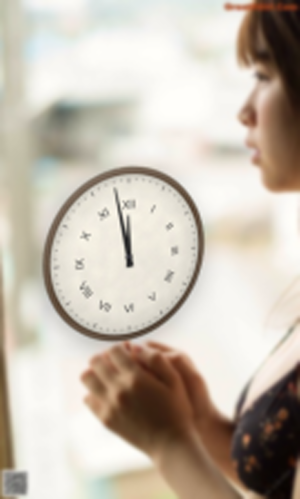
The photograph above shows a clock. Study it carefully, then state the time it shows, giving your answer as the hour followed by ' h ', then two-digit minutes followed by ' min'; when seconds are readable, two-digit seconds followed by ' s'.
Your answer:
11 h 58 min
